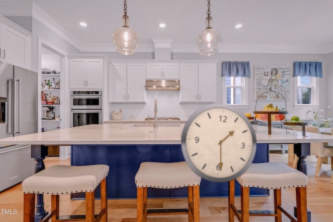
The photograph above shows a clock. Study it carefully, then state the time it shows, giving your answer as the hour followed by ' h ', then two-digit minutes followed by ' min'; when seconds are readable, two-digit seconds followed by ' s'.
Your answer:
1 h 29 min
